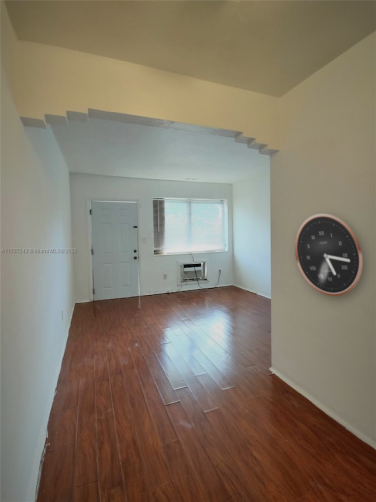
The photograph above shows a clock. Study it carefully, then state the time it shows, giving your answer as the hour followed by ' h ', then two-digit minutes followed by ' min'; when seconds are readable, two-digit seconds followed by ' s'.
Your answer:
5 h 17 min
